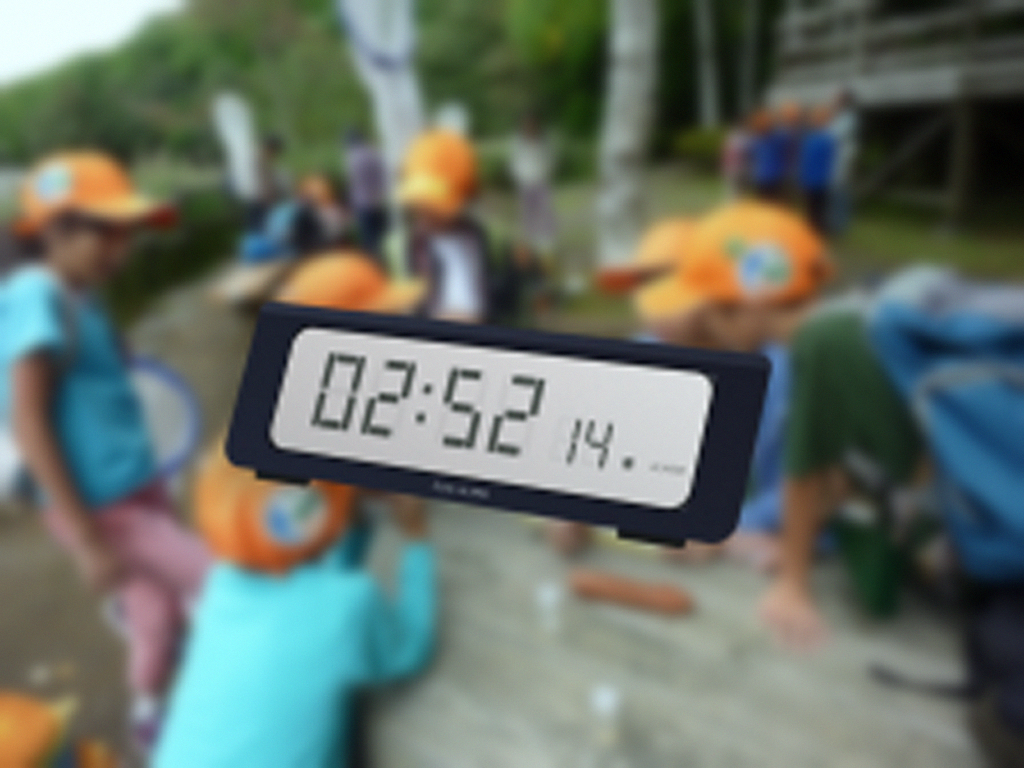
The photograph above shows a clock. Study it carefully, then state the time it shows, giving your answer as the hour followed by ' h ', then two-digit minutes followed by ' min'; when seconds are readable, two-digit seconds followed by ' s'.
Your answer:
2 h 52 min 14 s
